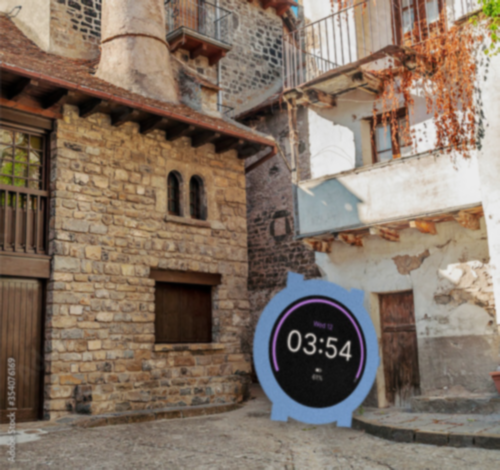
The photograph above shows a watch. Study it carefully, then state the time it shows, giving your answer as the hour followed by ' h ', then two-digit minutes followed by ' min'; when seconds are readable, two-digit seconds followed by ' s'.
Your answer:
3 h 54 min
